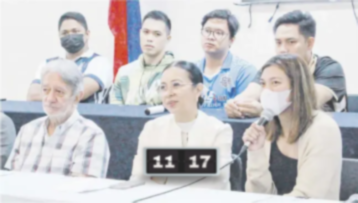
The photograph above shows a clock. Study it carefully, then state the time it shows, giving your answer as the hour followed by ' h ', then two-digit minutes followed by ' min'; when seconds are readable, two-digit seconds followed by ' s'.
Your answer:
11 h 17 min
